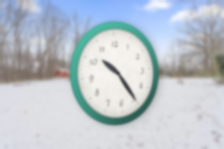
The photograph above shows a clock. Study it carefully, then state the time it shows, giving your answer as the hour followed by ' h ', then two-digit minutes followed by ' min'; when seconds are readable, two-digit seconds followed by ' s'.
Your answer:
10 h 25 min
